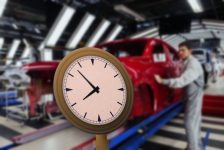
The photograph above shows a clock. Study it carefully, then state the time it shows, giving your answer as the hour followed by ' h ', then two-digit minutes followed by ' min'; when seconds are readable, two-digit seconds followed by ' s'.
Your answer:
7 h 53 min
